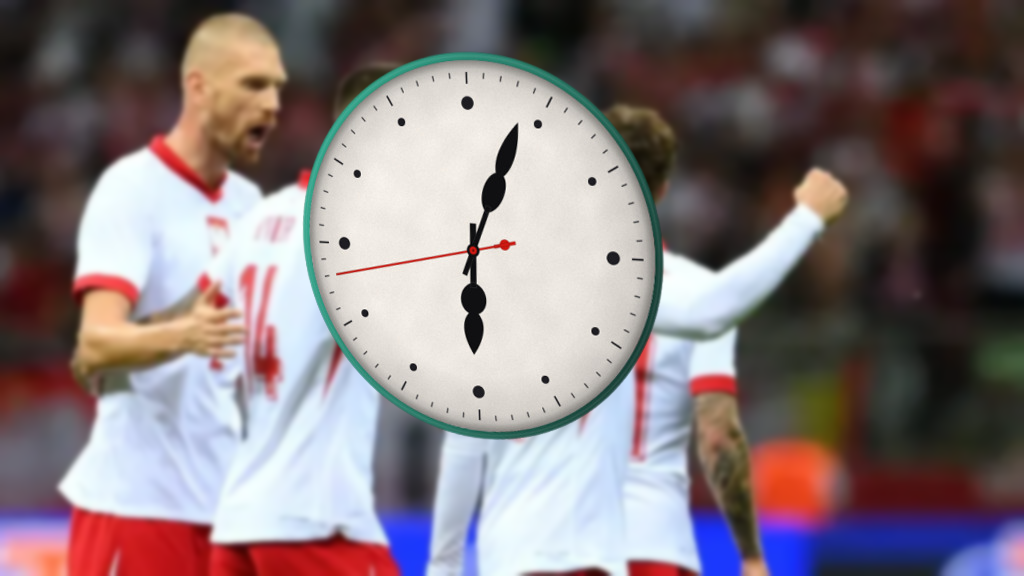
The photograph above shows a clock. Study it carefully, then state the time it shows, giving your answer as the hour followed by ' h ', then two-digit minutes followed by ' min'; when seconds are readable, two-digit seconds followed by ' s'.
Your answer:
6 h 03 min 43 s
